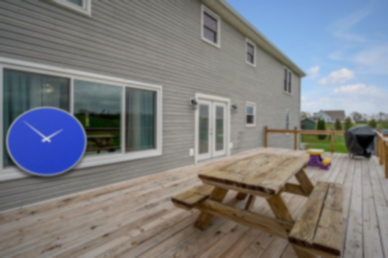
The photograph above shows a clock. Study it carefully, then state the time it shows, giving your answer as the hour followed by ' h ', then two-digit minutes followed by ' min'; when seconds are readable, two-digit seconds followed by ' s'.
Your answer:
1 h 52 min
